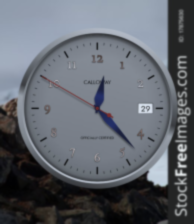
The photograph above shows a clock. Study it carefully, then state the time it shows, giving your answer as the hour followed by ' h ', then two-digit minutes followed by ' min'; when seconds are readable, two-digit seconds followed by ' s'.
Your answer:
12 h 22 min 50 s
